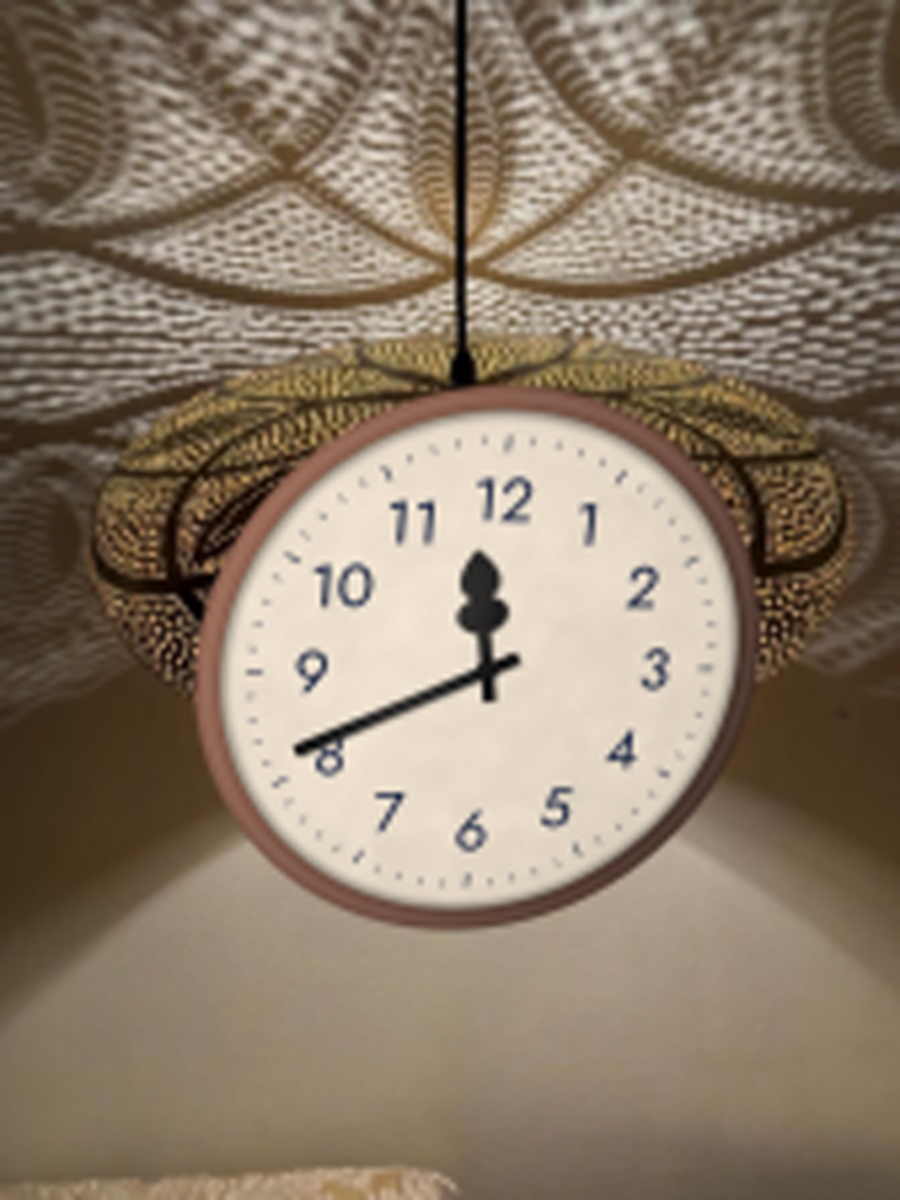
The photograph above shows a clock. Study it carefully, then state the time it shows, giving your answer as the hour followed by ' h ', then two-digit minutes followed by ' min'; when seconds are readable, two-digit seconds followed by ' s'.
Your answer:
11 h 41 min
